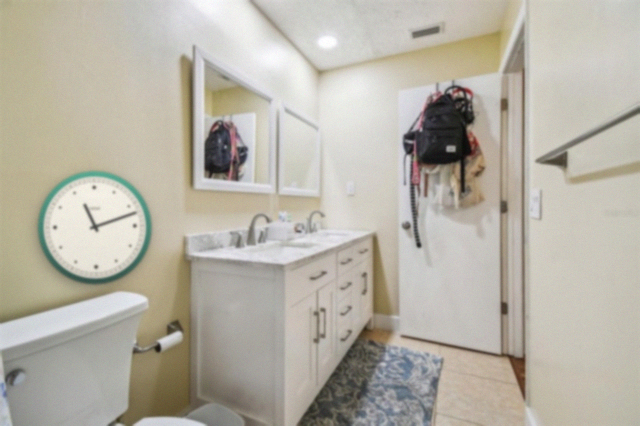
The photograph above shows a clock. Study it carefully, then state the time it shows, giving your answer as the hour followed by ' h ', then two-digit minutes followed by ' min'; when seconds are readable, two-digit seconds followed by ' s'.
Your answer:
11 h 12 min
